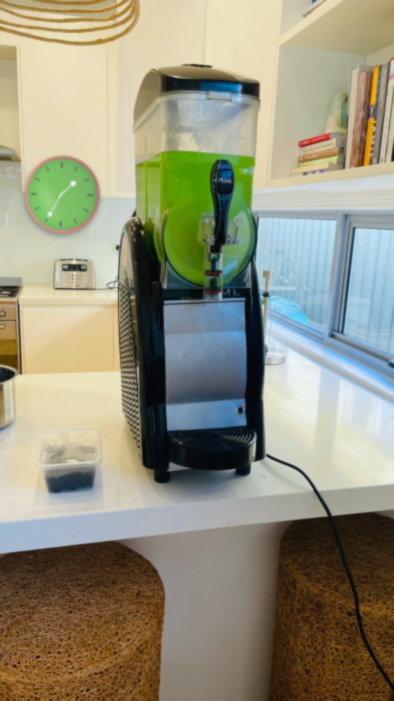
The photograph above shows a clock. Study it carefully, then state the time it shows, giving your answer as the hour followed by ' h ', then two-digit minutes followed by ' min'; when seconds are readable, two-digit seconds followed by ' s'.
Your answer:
1 h 35 min
